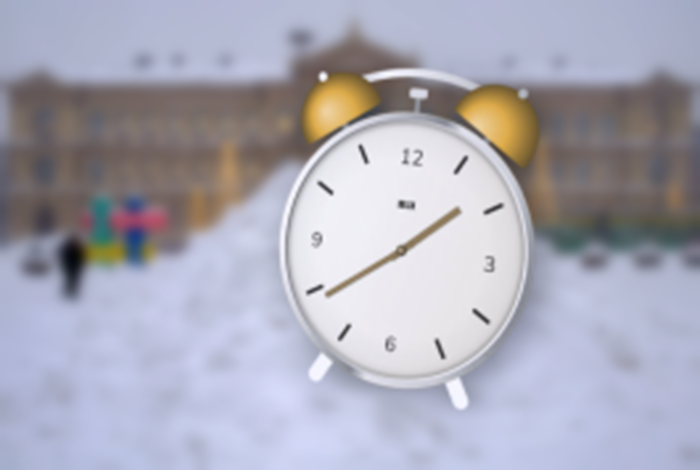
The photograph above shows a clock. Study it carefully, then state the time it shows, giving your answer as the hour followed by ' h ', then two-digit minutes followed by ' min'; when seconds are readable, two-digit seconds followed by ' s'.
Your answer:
1 h 39 min
